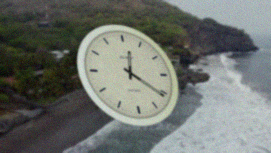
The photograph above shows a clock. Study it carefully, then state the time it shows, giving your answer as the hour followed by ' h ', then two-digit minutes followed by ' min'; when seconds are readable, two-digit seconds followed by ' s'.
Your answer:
12 h 21 min
